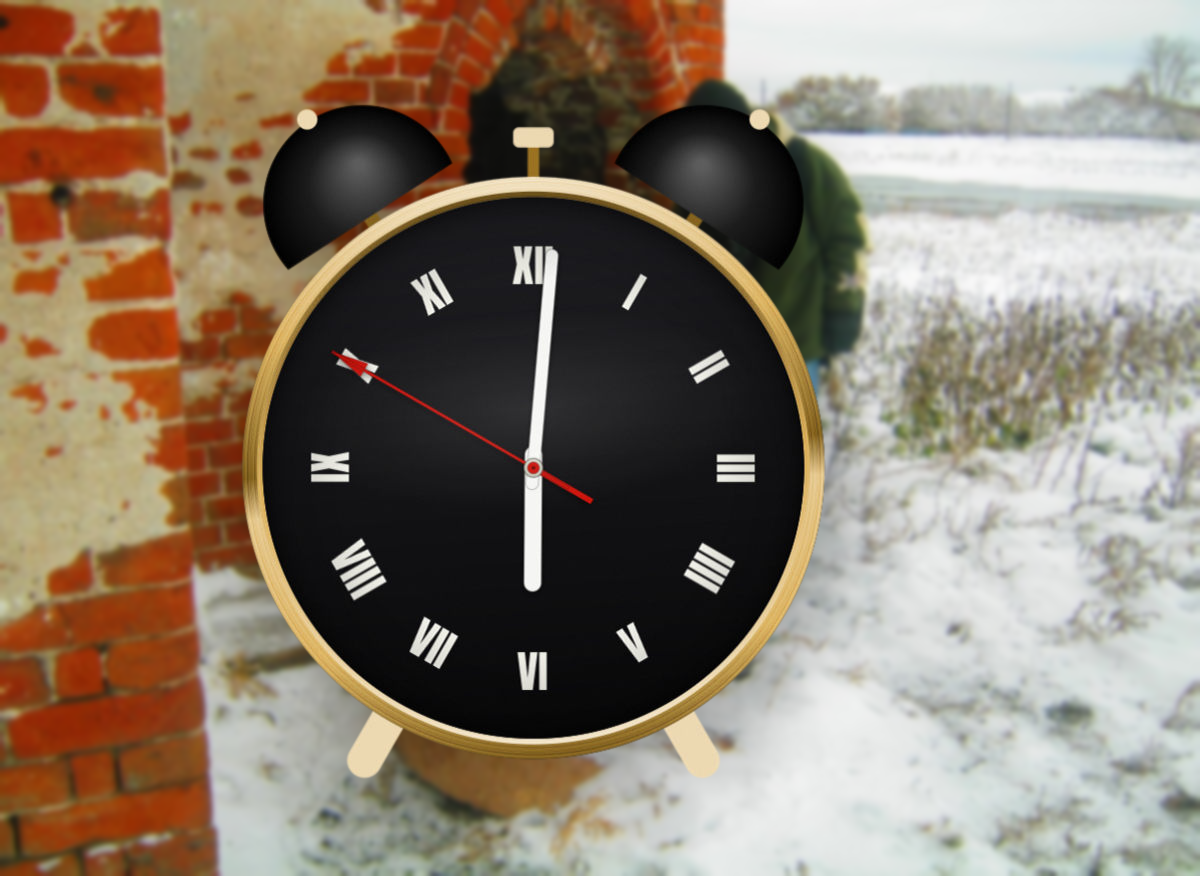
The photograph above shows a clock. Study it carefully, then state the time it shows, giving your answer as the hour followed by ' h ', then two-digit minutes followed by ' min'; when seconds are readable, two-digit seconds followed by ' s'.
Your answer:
6 h 00 min 50 s
